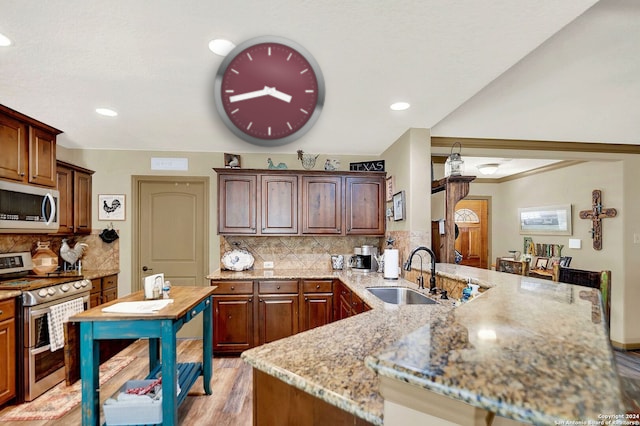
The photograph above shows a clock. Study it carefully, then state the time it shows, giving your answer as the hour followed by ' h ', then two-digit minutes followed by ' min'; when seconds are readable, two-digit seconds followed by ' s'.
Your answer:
3 h 43 min
